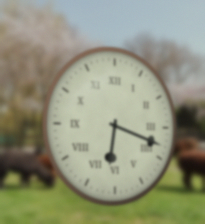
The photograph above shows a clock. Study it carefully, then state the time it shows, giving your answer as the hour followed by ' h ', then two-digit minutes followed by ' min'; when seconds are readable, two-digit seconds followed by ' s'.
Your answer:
6 h 18 min
